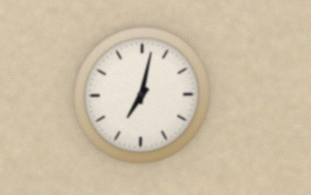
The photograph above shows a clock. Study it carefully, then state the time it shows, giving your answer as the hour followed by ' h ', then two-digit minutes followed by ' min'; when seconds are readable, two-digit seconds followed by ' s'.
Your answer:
7 h 02 min
